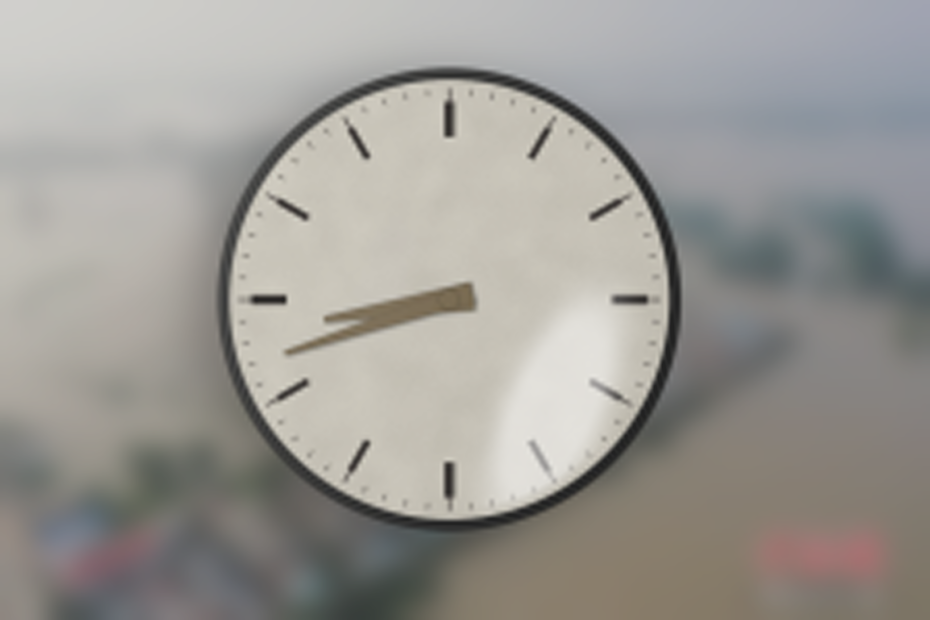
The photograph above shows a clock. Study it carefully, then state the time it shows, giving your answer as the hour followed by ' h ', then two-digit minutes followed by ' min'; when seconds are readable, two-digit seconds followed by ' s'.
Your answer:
8 h 42 min
